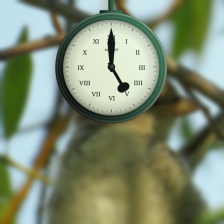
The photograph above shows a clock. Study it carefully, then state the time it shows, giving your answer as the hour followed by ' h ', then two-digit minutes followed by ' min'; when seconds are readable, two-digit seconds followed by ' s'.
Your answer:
5 h 00 min
